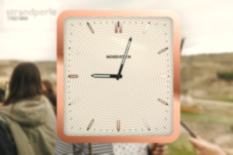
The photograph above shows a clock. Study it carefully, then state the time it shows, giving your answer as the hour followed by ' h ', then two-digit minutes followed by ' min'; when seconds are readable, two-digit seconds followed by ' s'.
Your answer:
9 h 03 min
